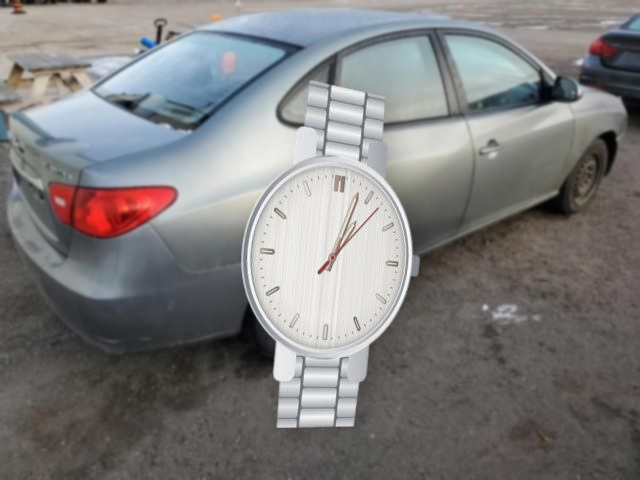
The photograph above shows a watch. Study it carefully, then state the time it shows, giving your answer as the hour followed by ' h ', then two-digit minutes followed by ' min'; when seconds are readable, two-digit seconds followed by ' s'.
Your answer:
1 h 03 min 07 s
